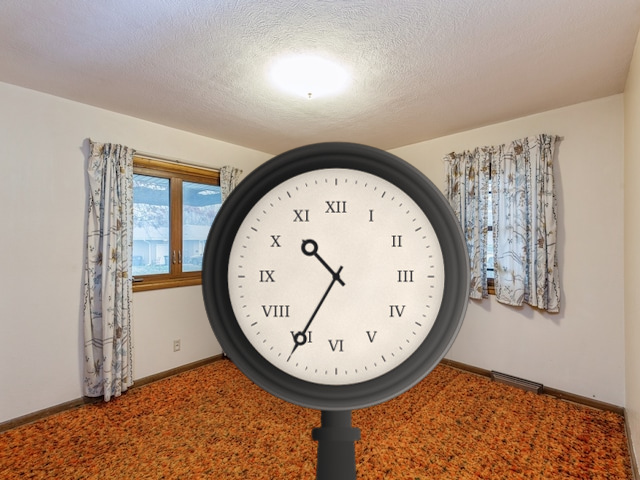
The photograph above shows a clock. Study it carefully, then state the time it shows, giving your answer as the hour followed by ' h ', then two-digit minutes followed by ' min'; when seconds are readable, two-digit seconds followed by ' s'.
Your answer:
10 h 35 min
